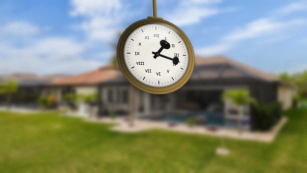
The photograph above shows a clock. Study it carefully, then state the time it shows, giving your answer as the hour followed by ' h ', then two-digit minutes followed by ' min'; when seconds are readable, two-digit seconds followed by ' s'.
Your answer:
1 h 18 min
